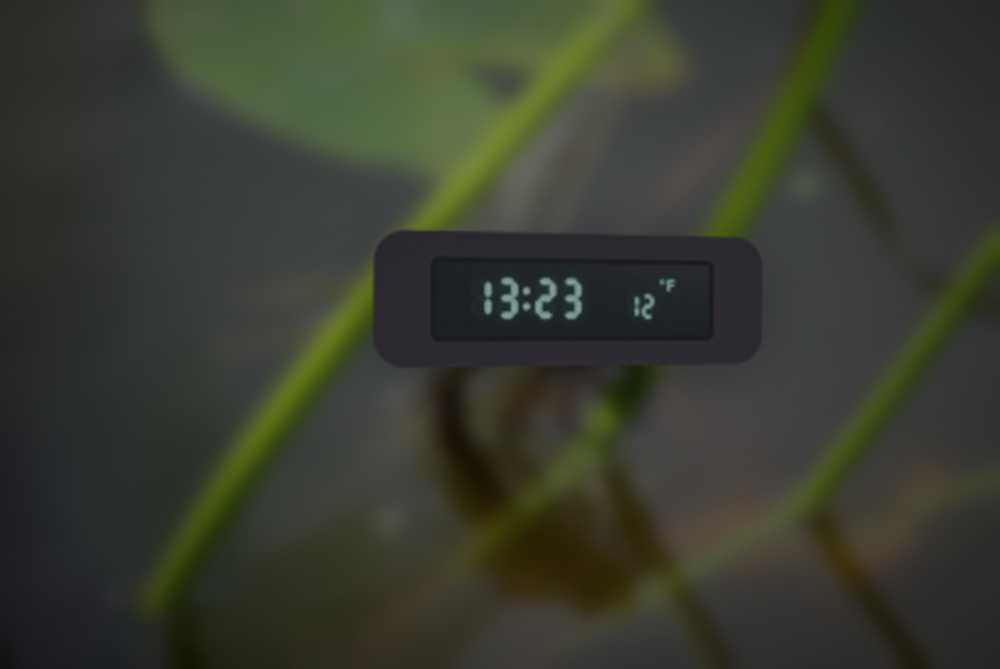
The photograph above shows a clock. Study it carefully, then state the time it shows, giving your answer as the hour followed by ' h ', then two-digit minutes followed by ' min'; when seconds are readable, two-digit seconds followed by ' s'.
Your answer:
13 h 23 min
